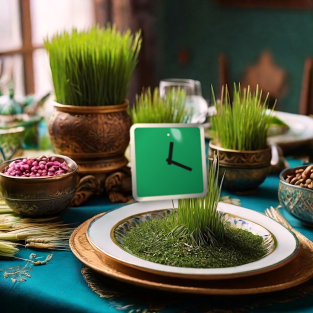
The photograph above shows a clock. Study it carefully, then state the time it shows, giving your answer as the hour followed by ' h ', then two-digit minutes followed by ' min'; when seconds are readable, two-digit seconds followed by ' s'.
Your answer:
12 h 19 min
